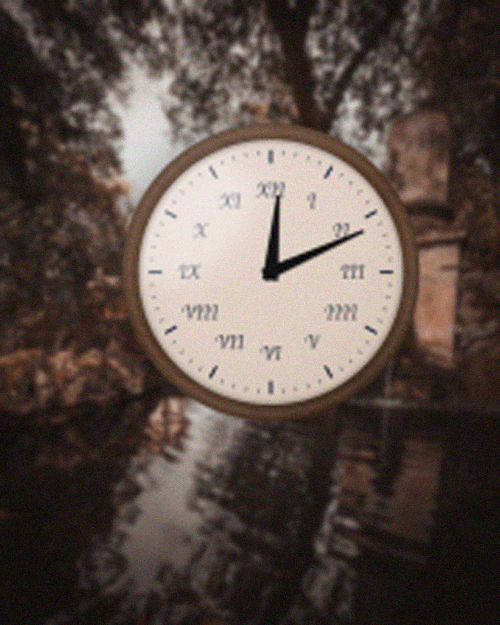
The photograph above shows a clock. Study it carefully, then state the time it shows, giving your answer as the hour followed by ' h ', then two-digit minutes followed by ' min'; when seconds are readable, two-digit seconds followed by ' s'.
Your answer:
12 h 11 min
